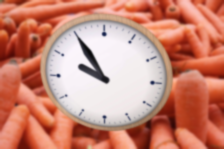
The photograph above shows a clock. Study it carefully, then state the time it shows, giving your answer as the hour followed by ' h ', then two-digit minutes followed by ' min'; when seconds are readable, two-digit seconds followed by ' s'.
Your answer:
9 h 55 min
